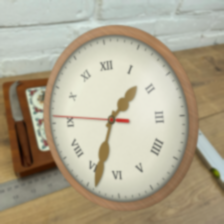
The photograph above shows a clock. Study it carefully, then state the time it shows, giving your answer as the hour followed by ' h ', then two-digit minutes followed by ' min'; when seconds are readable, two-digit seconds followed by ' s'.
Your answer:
1 h 33 min 46 s
